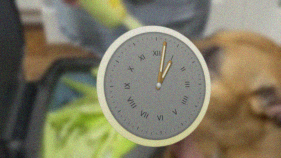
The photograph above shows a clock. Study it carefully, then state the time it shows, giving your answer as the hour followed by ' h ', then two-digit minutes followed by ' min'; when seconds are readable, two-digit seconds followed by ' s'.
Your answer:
1 h 02 min
